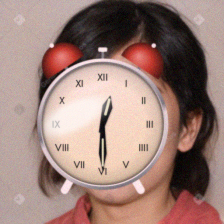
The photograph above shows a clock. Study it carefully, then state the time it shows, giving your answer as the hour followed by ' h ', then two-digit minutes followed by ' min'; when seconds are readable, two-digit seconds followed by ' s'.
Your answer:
12 h 30 min
